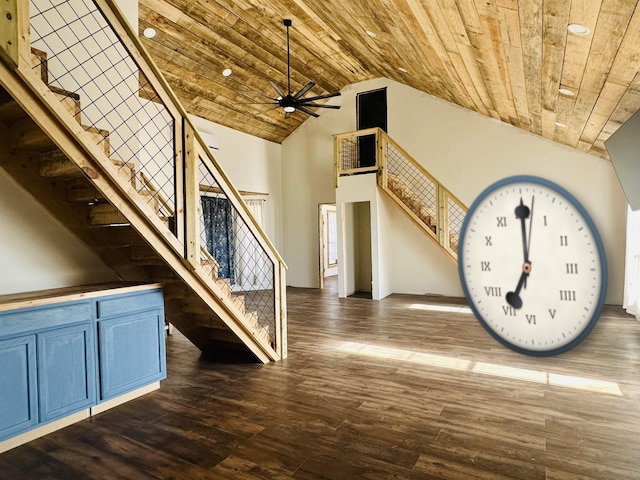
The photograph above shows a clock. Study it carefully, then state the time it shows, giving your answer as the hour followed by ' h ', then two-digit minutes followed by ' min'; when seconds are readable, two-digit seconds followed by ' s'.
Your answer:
7 h 00 min 02 s
